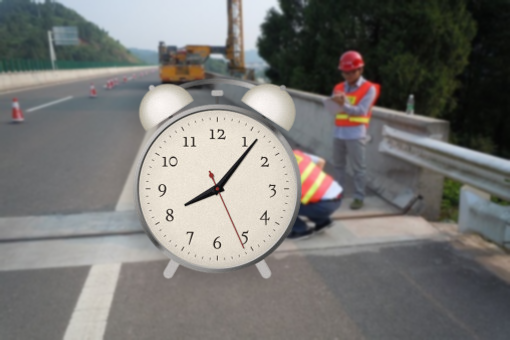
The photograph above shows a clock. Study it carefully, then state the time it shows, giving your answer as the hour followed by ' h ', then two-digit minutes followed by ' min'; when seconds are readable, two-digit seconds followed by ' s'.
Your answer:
8 h 06 min 26 s
